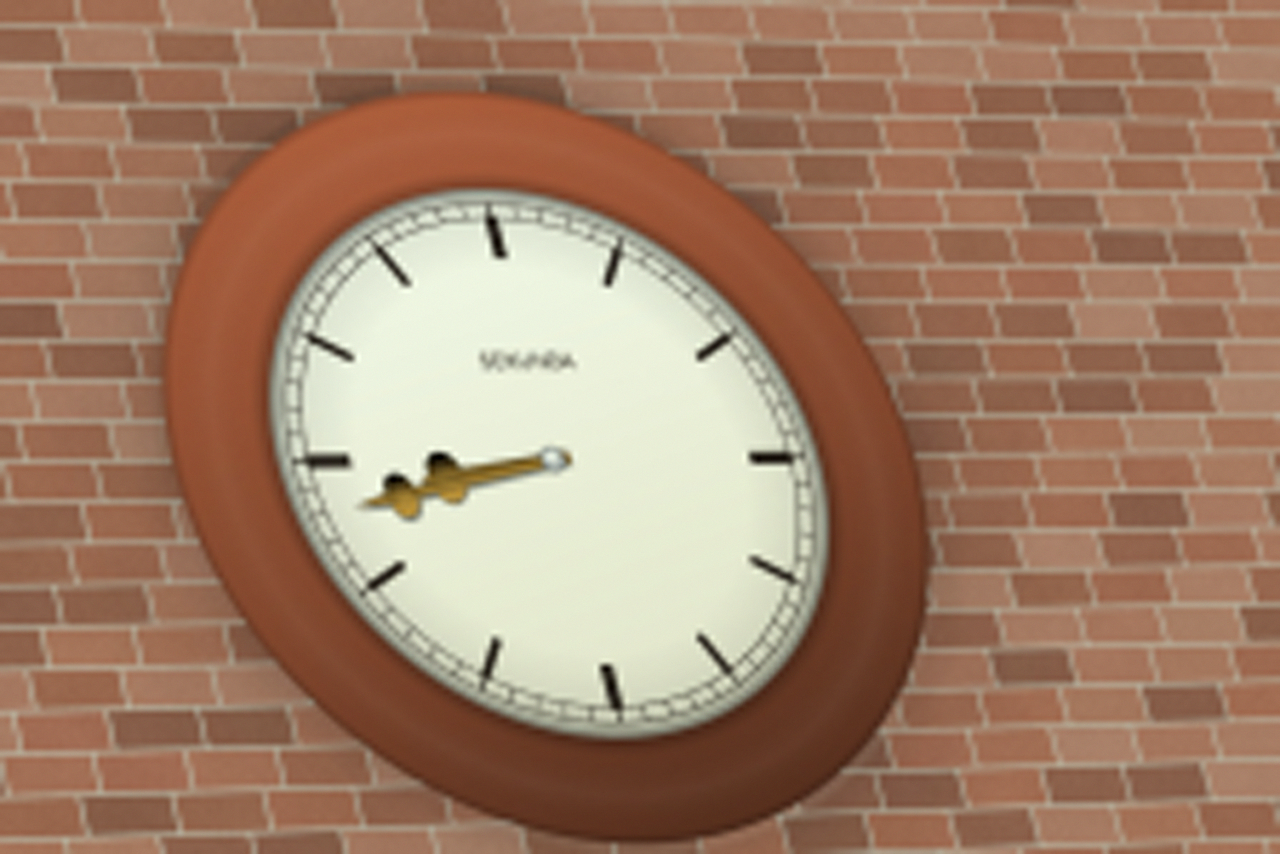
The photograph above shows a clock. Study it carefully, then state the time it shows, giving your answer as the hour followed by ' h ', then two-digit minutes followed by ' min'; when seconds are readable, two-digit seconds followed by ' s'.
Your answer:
8 h 43 min
